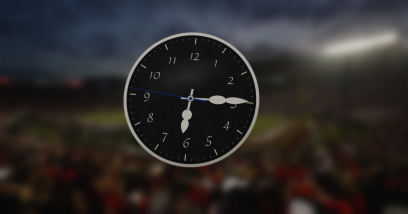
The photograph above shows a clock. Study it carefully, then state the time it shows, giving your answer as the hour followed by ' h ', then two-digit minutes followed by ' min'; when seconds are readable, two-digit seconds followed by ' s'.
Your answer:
6 h 14 min 46 s
